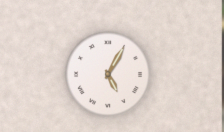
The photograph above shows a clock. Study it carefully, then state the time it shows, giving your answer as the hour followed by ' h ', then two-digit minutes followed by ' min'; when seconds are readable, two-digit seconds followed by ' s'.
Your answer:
5 h 05 min
